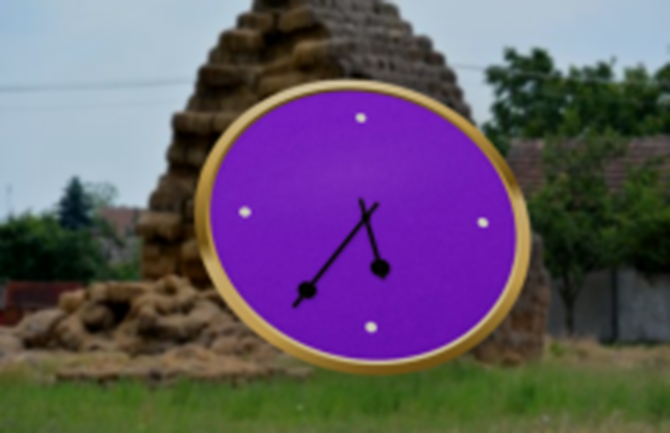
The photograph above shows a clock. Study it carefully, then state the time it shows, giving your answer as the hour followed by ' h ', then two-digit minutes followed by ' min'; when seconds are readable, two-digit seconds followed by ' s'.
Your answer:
5 h 36 min
